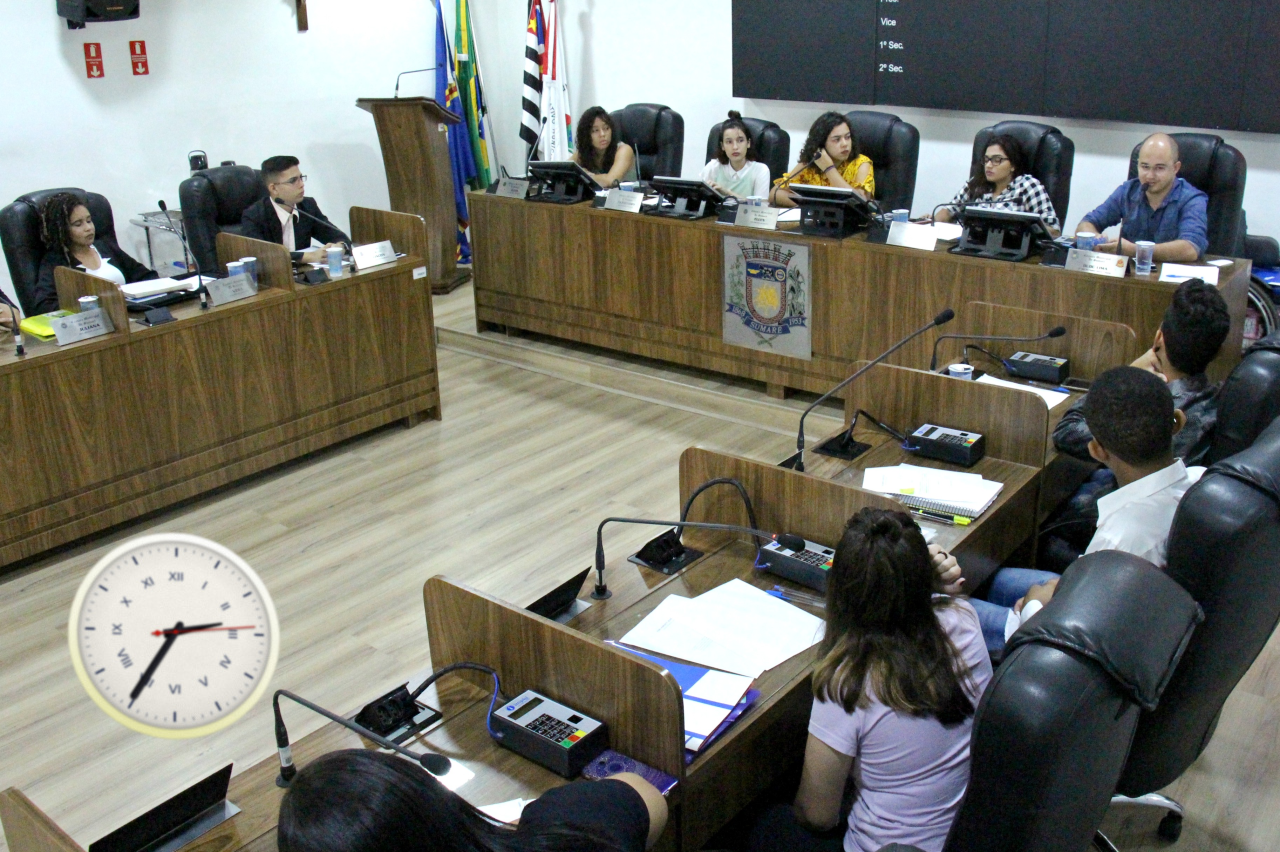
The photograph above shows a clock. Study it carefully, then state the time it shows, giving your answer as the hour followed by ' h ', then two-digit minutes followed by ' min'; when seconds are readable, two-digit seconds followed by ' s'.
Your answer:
2 h 35 min 14 s
